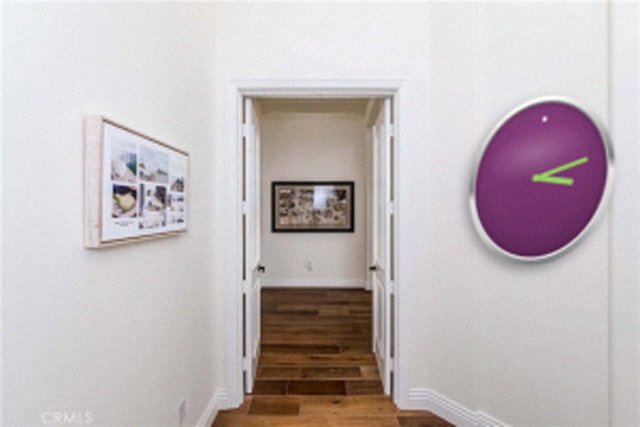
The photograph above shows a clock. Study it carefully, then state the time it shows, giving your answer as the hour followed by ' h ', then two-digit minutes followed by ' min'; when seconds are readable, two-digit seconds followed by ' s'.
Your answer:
3 h 12 min
